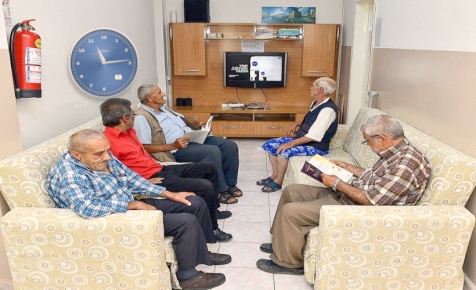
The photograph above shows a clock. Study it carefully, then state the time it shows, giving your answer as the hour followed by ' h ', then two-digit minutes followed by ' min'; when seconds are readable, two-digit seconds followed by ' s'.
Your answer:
11 h 14 min
